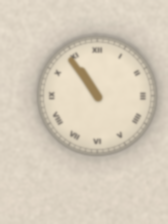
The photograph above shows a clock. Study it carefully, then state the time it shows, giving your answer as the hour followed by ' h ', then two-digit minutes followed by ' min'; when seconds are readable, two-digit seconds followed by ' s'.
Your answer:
10 h 54 min
